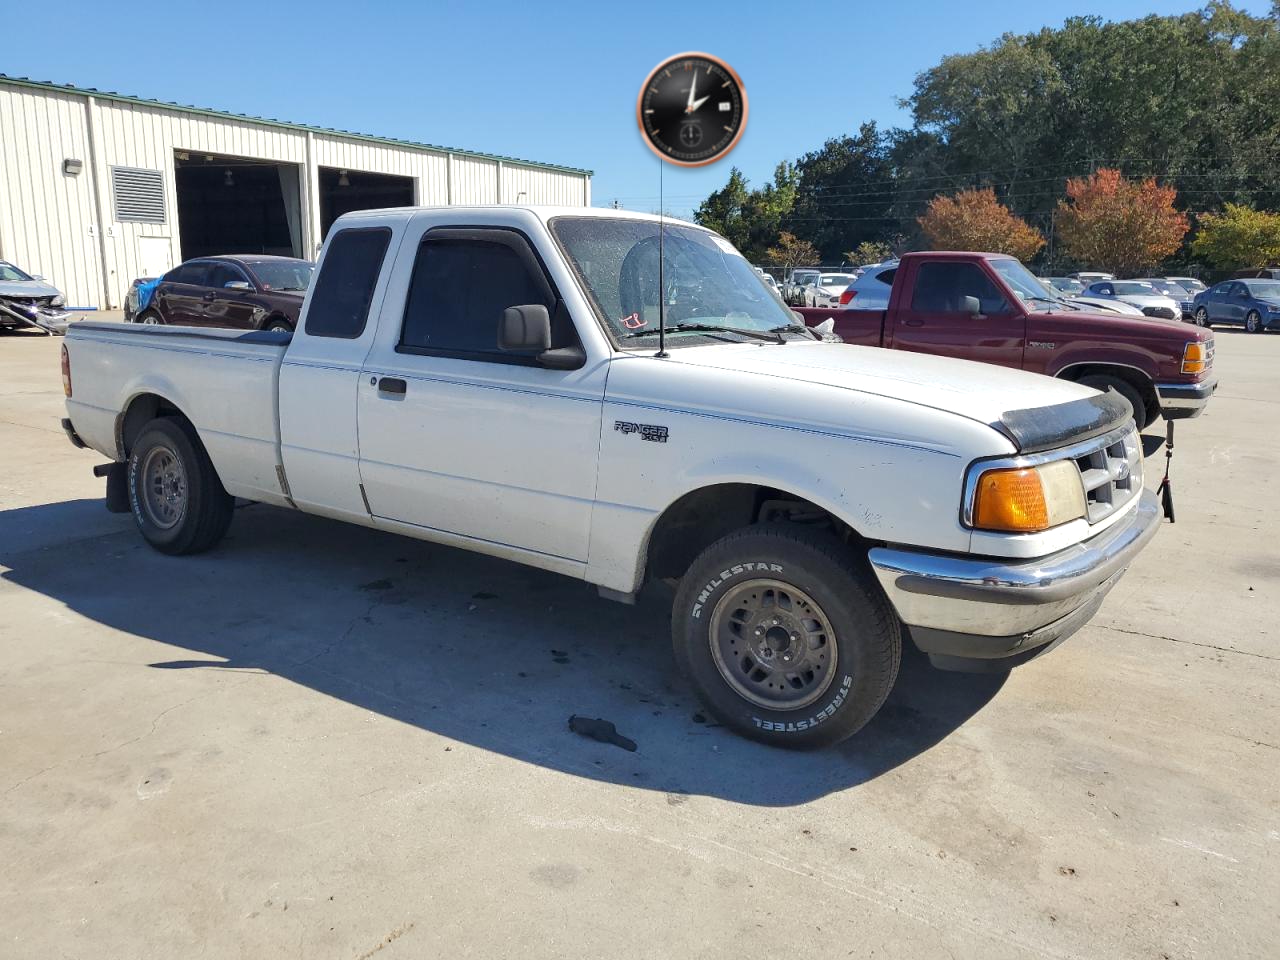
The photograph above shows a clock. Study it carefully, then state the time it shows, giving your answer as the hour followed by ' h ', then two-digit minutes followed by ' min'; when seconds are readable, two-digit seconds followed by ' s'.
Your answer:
2 h 02 min
